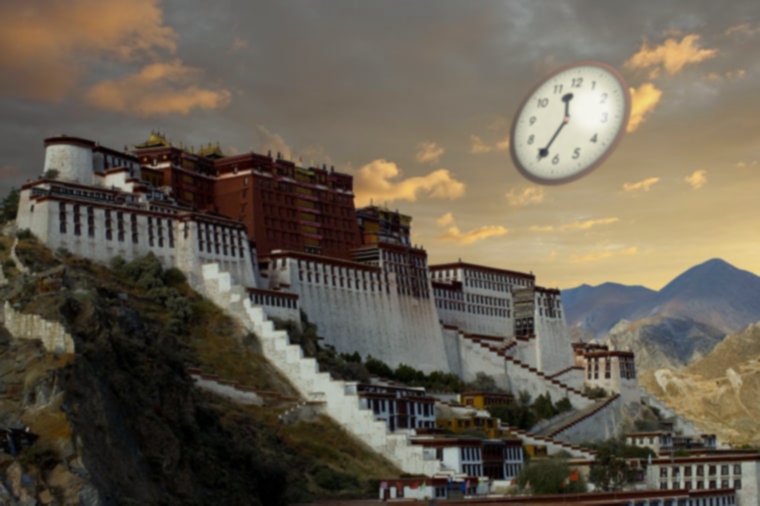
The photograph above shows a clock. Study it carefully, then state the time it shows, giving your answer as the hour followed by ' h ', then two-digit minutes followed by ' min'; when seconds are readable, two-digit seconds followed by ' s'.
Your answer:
11 h 34 min
